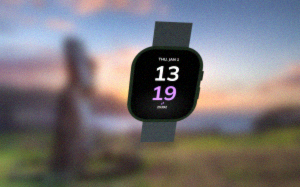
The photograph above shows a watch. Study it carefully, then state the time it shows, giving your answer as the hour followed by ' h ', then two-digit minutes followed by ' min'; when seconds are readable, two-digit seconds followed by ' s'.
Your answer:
13 h 19 min
